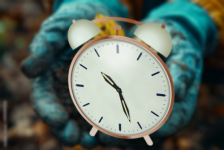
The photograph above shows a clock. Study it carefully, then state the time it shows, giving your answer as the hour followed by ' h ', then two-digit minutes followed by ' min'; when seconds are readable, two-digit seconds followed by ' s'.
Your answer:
10 h 27 min
